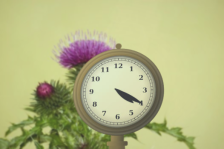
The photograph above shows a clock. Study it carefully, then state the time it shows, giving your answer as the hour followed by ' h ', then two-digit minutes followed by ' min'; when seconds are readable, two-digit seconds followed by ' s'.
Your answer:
4 h 20 min
